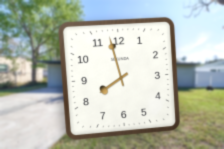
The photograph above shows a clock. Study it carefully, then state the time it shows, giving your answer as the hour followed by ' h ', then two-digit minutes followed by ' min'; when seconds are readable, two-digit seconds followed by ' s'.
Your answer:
7 h 58 min
